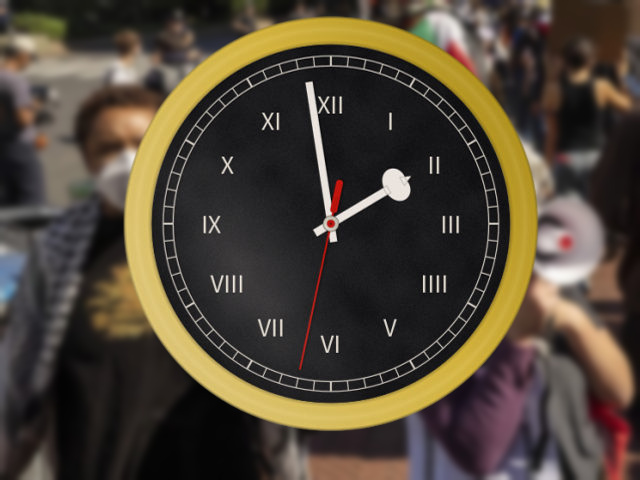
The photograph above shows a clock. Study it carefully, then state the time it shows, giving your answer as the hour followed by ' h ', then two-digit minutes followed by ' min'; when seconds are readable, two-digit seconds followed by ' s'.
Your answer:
1 h 58 min 32 s
